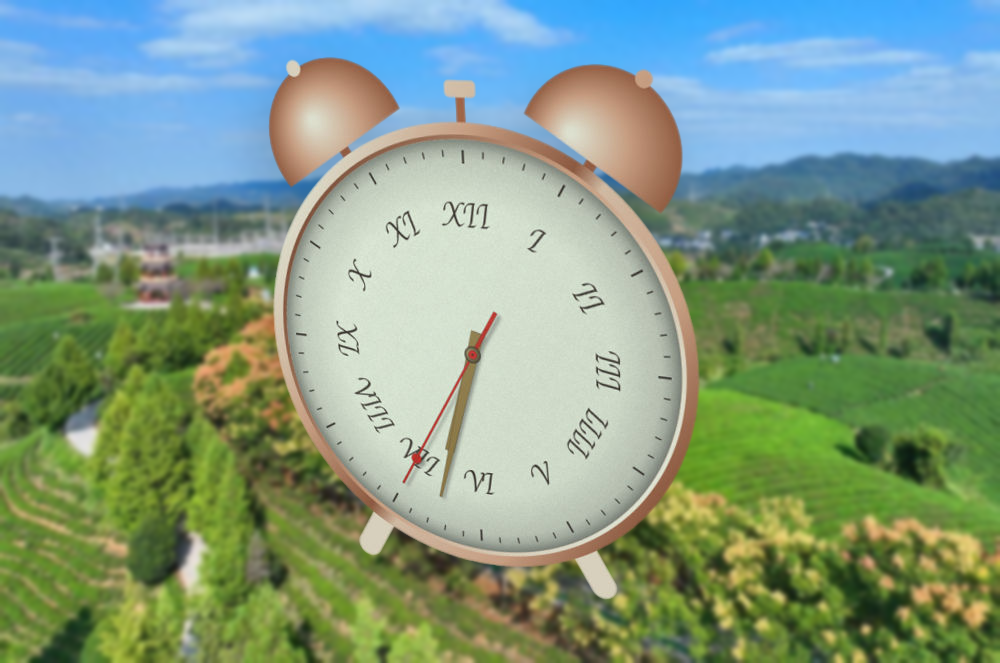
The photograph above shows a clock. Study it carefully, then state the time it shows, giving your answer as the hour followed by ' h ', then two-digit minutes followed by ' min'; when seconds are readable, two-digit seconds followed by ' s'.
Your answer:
6 h 32 min 35 s
